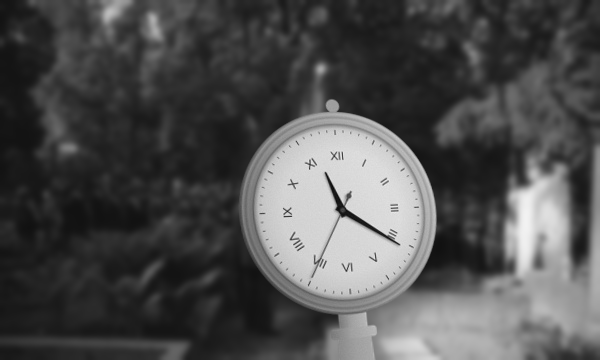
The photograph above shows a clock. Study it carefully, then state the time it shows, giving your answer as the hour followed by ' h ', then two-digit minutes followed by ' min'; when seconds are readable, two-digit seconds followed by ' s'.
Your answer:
11 h 20 min 35 s
